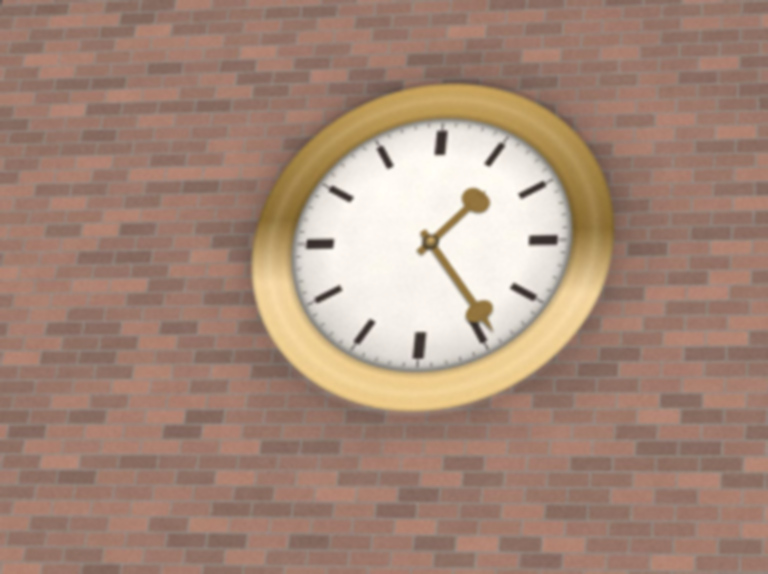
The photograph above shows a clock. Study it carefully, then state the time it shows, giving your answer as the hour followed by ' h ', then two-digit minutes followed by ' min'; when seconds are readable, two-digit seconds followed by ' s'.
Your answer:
1 h 24 min
